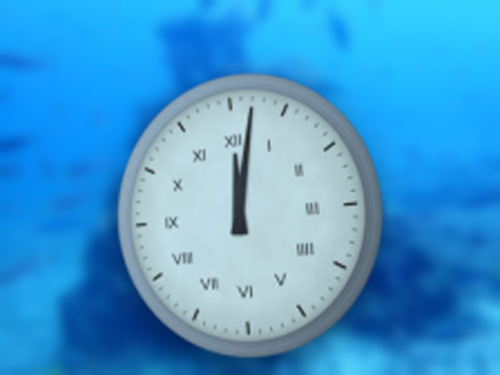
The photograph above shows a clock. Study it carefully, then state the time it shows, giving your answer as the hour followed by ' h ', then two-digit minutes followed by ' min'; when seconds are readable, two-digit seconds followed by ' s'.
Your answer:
12 h 02 min
